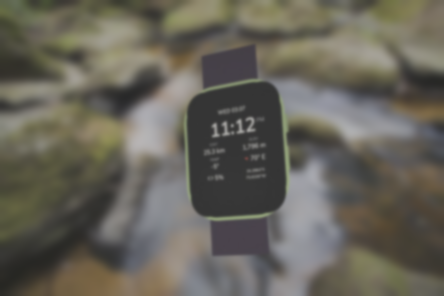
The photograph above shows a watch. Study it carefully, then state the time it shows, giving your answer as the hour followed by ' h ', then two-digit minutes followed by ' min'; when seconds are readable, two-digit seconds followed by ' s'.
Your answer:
11 h 12 min
